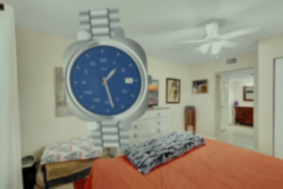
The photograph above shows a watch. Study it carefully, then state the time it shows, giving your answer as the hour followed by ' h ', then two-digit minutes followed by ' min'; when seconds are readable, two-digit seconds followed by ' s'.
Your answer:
1 h 28 min
